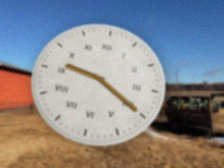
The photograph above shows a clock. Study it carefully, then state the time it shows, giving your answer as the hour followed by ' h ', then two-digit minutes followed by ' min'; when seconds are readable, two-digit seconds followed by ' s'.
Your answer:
9 h 20 min
